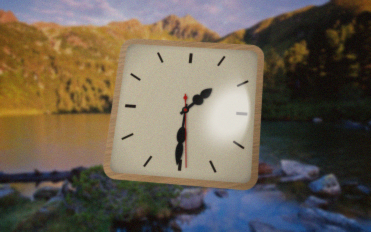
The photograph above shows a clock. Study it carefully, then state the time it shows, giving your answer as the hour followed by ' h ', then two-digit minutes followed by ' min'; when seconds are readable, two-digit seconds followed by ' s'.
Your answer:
1 h 30 min 29 s
